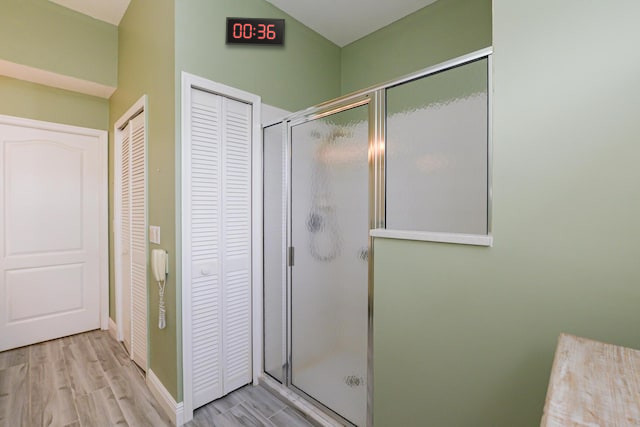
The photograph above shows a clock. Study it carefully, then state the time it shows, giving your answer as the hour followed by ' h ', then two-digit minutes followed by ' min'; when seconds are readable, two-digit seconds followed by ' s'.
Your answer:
0 h 36 min
